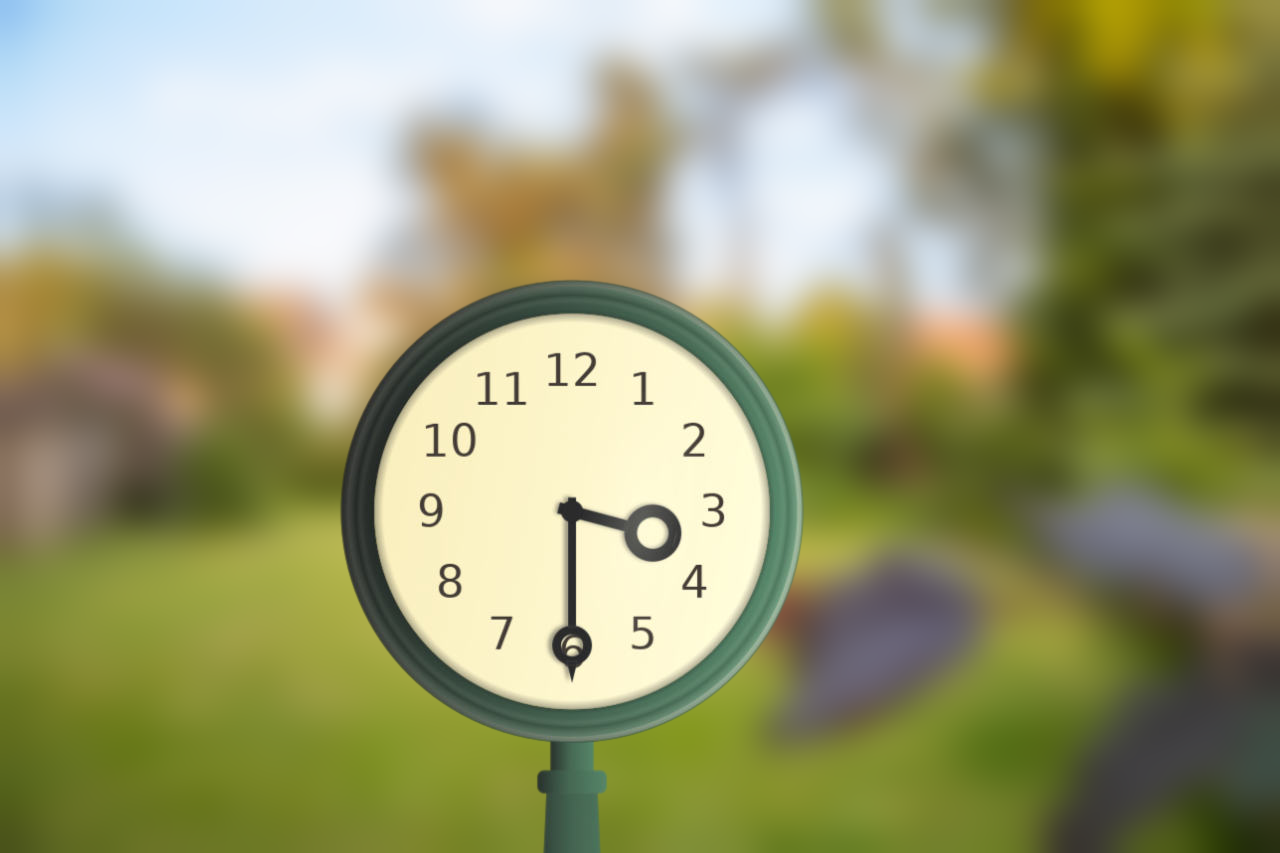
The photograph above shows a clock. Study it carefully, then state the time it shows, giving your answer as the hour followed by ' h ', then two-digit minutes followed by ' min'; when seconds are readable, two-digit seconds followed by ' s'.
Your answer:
3 h 30 min
